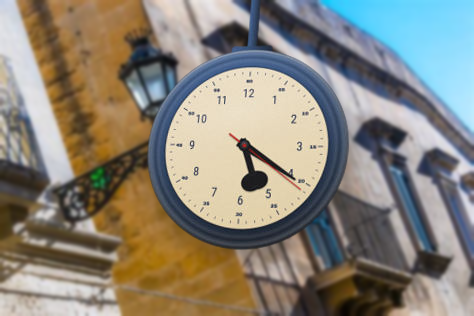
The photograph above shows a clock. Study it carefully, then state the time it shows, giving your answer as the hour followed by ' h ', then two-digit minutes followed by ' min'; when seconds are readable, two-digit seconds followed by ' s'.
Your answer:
5 h 20 min 21 s
